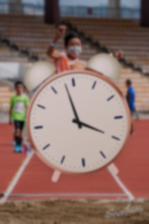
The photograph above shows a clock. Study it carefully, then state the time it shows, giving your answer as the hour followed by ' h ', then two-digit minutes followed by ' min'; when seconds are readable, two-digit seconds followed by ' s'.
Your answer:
3 h 58 min
